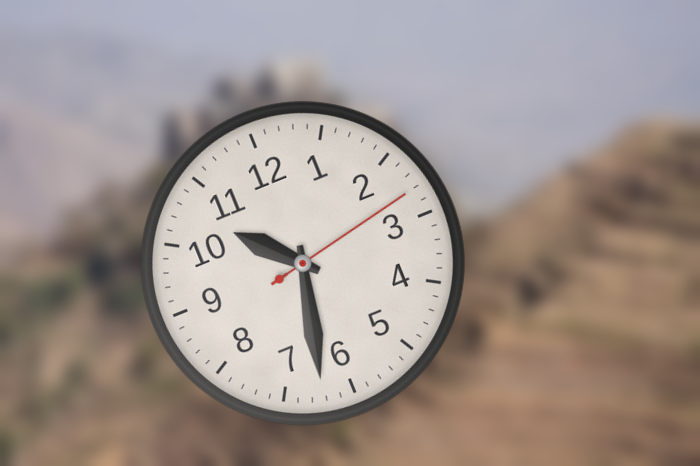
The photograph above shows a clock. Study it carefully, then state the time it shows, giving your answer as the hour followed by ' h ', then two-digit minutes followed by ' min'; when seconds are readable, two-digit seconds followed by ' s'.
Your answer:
10 h 32 min 13 s
